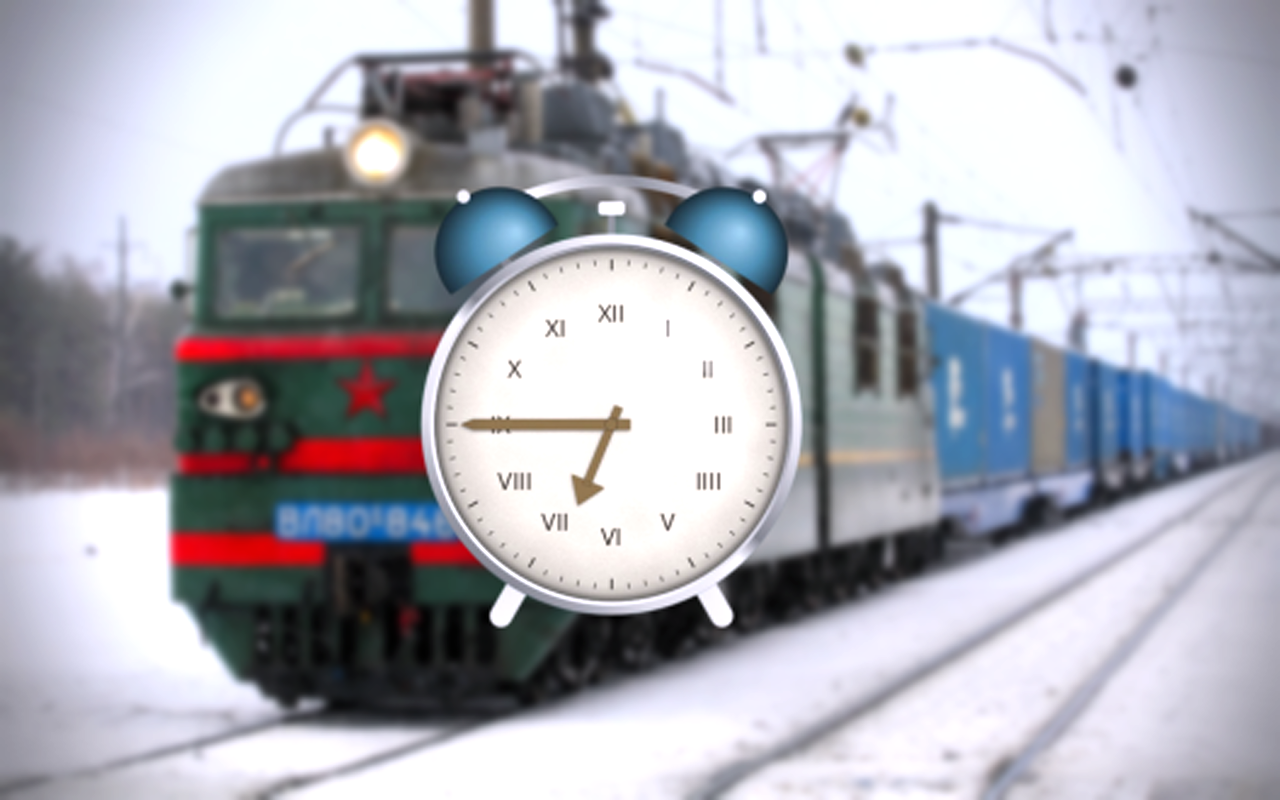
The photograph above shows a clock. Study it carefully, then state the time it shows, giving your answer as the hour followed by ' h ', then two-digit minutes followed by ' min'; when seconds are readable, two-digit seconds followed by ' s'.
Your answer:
6 h 45 min
